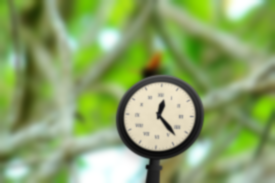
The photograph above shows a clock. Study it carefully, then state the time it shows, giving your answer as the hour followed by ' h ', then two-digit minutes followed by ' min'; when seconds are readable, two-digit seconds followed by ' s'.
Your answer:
12 h 23 min
